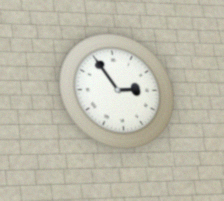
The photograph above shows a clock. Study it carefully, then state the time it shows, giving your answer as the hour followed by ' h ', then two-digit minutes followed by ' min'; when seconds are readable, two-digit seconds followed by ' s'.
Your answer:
2 h 55 min
